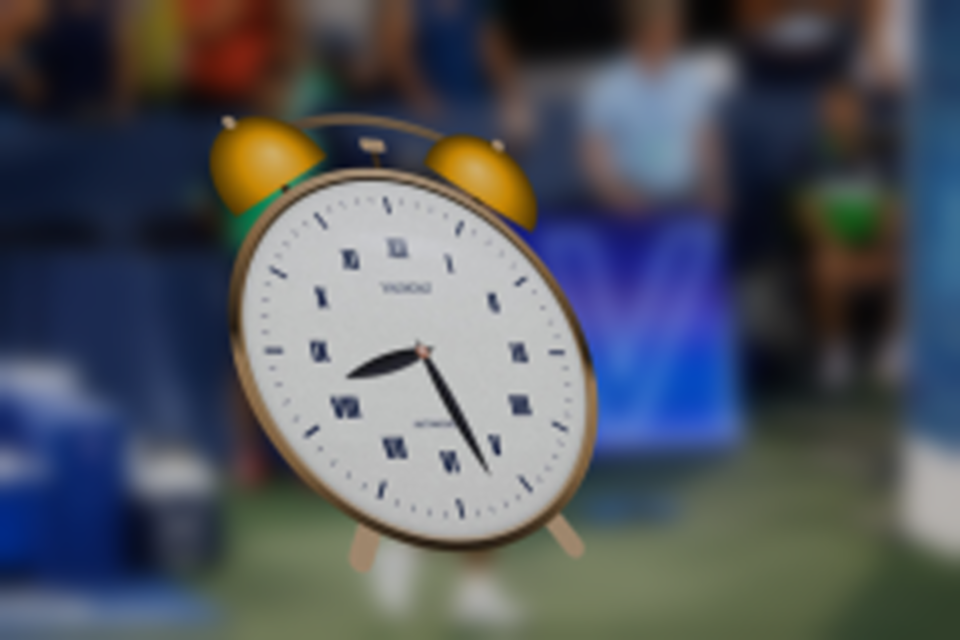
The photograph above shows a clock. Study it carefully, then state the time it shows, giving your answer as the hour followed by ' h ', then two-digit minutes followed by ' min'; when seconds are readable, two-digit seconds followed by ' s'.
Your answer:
8 h 27 min
